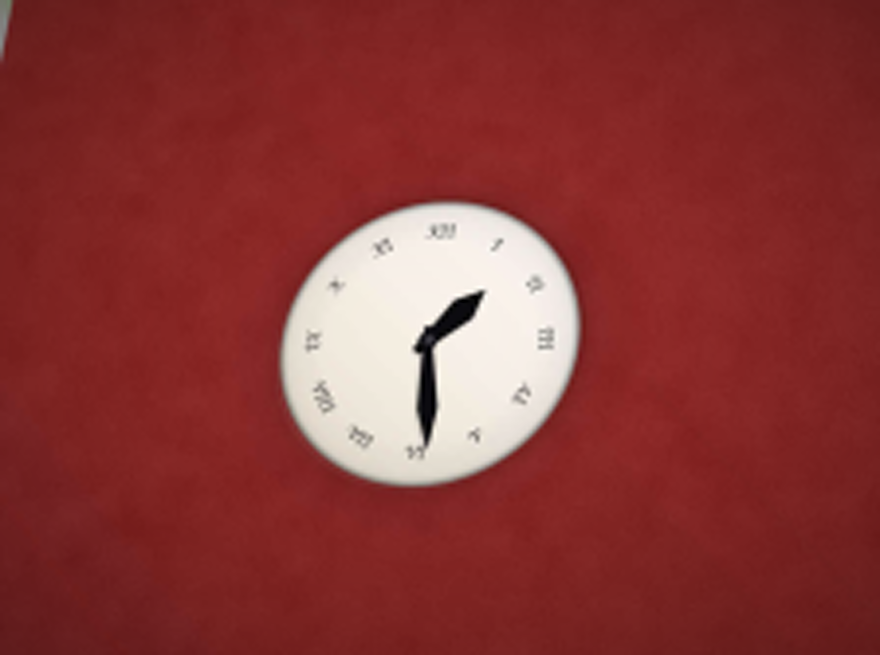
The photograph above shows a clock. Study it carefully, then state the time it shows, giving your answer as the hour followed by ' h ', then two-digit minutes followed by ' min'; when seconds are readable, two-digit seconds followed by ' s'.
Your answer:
1 h 29 min
